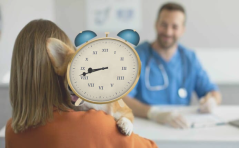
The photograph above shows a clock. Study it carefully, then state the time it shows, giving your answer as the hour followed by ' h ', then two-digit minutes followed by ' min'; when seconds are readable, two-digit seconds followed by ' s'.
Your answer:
8 h 42 min
